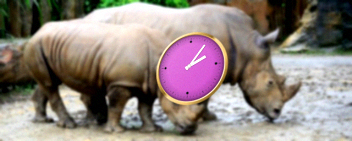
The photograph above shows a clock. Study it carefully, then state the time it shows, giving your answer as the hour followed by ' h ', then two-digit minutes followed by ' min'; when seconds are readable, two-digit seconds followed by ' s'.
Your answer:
2 h 06 min
